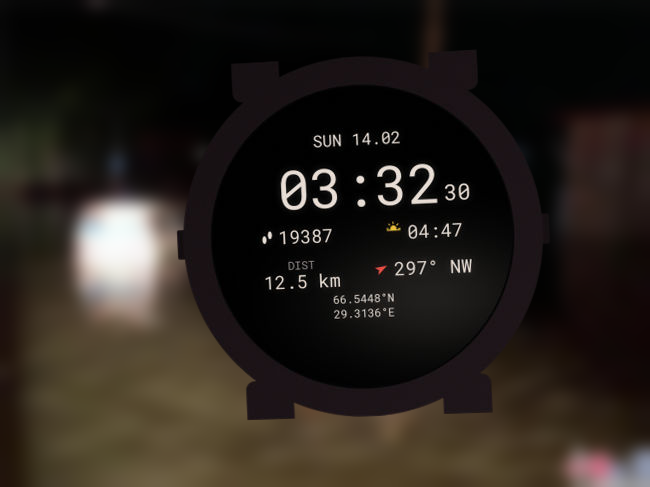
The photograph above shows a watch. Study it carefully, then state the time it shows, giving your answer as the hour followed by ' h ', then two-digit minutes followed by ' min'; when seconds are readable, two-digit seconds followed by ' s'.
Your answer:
3 h 32 min 30 s
